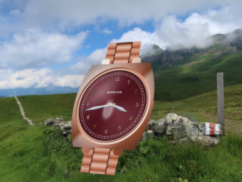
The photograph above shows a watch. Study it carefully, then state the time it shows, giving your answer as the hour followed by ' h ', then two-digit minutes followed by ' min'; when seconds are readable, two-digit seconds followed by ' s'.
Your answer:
3 h 43 min
